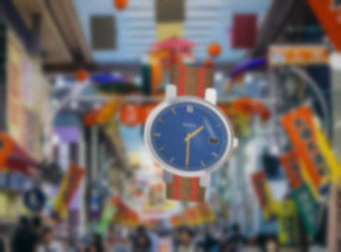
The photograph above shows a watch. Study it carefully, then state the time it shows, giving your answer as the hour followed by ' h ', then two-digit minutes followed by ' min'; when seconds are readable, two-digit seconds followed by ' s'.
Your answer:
1 h 30 min
